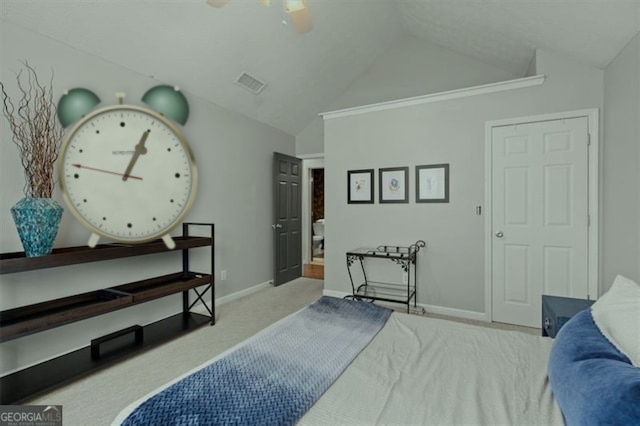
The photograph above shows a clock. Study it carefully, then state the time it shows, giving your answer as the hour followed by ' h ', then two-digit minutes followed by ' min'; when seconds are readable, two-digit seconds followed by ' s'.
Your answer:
1 h 04 min 47 s
